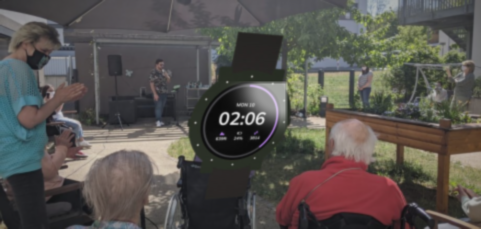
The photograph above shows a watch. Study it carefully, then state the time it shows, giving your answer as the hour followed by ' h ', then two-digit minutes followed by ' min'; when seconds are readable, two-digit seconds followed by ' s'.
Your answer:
2 h 06 min
